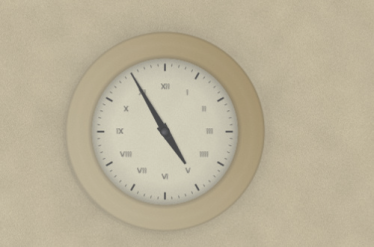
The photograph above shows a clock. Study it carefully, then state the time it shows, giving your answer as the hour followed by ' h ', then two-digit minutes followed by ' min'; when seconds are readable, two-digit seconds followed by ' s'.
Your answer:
4 h 55 min
